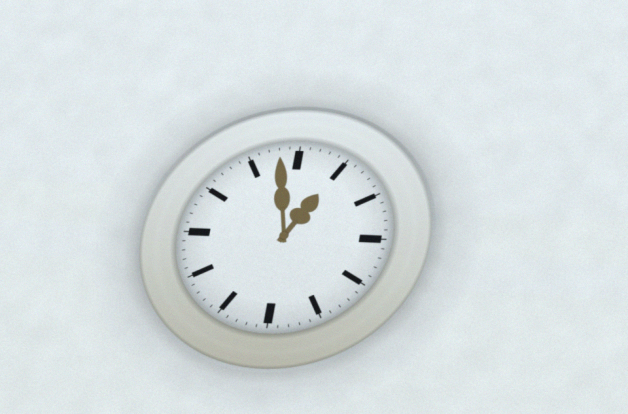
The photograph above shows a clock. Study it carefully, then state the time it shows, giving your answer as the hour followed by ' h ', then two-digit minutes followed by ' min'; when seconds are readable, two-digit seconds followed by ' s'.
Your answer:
12 h 58 min
